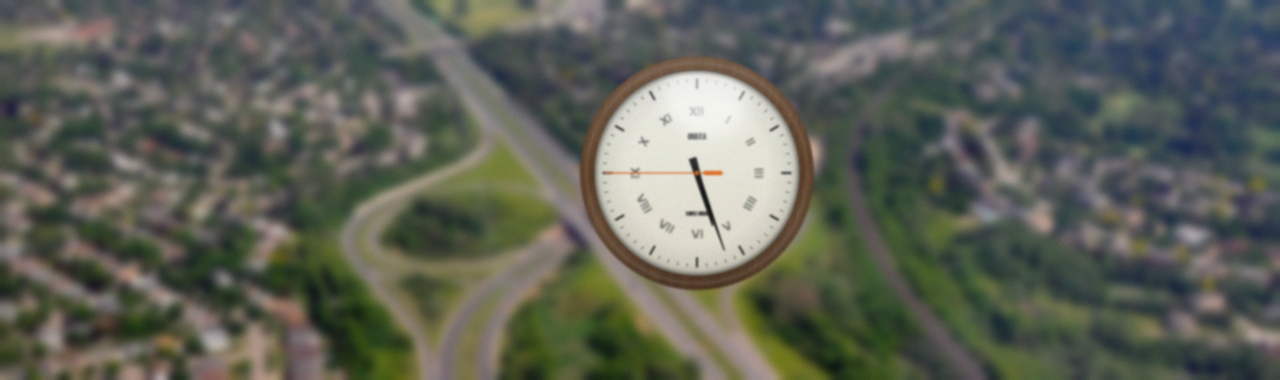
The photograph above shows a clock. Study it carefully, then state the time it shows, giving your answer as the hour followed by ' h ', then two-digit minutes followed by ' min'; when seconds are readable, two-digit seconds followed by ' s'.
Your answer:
5 h 26 min 45 s
